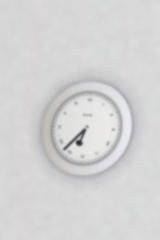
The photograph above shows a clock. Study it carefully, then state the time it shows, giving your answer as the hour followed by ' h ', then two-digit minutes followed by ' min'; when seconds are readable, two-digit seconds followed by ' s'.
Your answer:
6 h 37 min
